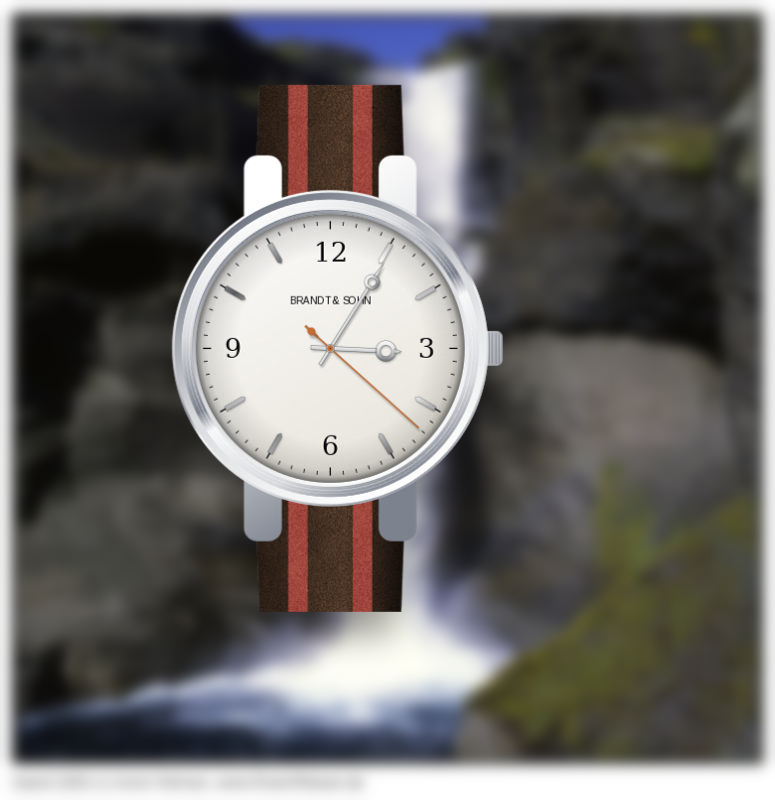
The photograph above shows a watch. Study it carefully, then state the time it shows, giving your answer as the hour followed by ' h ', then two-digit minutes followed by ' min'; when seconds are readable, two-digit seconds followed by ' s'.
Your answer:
3 h 05 min 22 s
